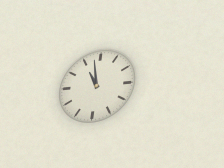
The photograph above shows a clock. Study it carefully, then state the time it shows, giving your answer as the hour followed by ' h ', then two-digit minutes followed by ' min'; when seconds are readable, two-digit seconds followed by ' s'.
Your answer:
10 h 58 min
